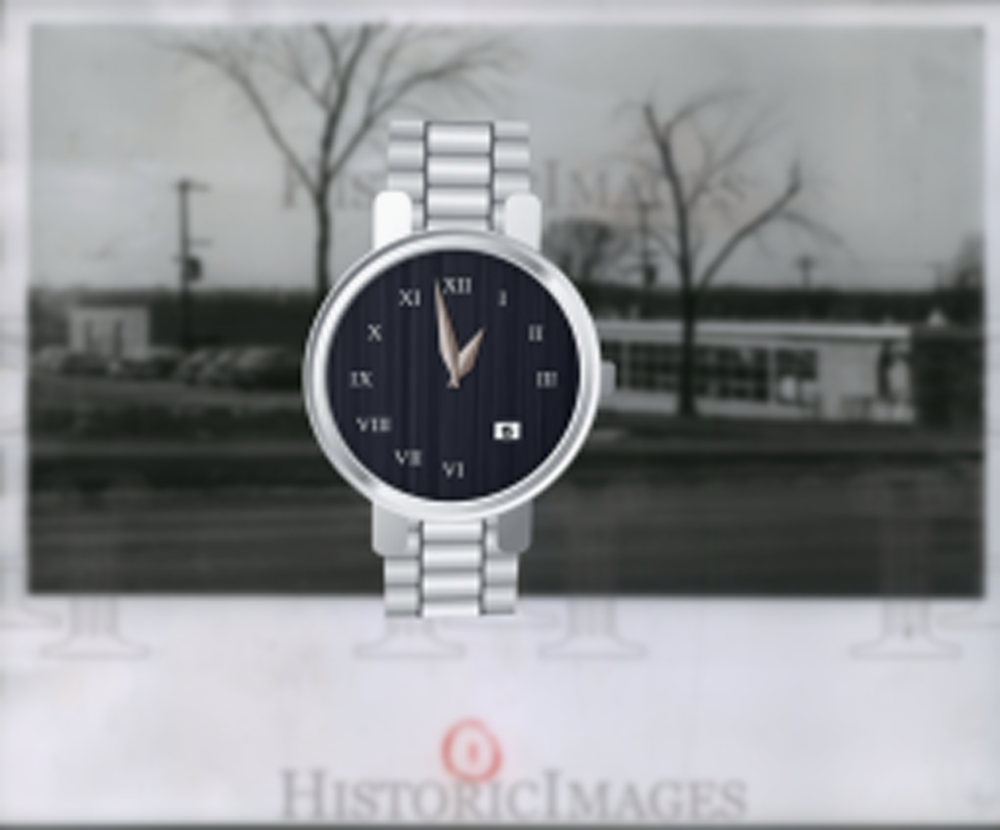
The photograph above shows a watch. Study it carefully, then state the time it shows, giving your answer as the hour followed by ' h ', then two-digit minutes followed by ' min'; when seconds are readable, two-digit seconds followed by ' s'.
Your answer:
12 h 58 min
